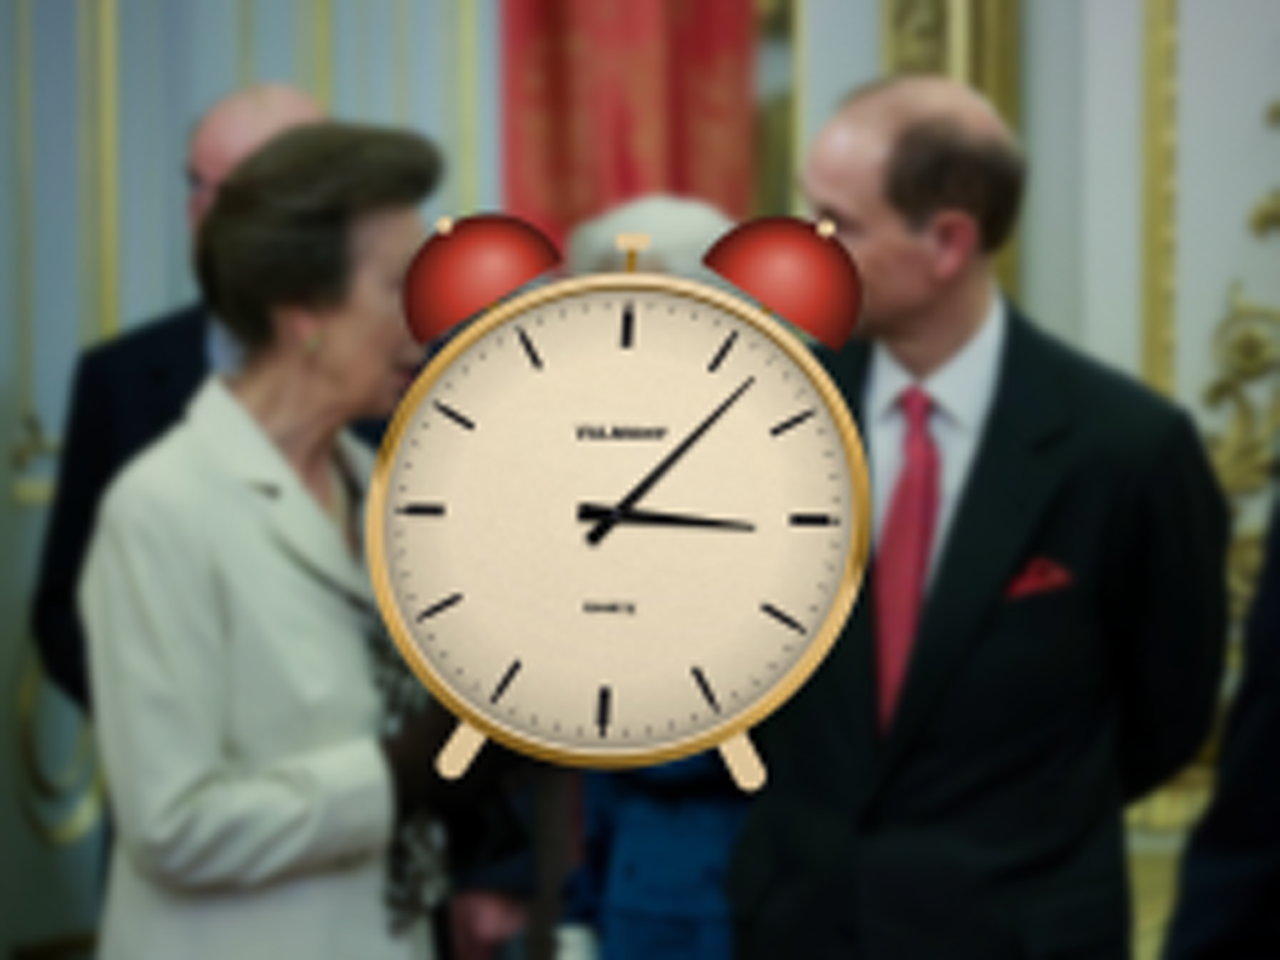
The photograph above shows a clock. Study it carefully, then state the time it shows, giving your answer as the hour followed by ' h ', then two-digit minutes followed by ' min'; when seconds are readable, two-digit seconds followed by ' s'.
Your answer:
3 h 07 min
